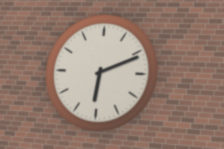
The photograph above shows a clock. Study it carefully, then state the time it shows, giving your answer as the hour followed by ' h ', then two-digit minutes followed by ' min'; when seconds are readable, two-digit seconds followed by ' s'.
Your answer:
6 h 11 min
